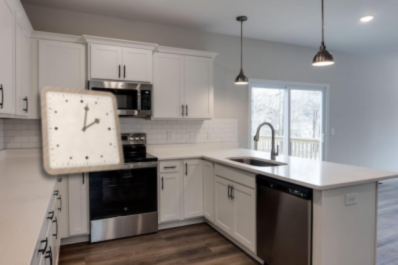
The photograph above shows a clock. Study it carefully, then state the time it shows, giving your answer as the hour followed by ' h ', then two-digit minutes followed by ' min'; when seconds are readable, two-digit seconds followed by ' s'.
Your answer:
2 h 02 min
